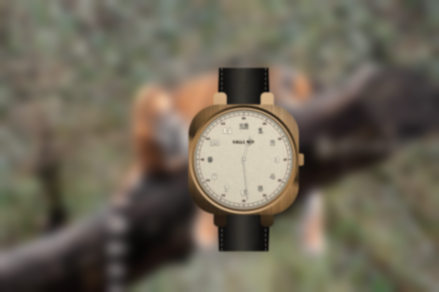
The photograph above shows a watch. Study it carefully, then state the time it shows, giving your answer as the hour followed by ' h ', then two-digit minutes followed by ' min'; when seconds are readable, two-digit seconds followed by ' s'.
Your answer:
12 h 29 min
